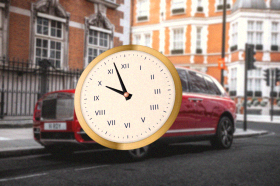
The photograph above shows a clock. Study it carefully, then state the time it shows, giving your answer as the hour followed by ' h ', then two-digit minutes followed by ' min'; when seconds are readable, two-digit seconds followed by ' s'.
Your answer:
9 h 57 min
